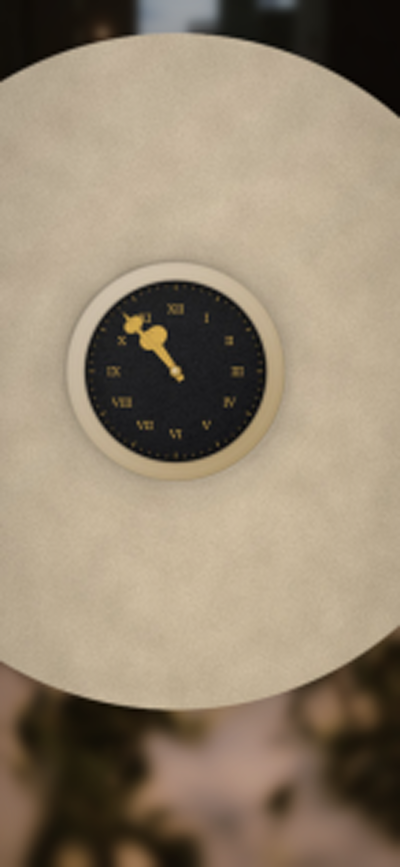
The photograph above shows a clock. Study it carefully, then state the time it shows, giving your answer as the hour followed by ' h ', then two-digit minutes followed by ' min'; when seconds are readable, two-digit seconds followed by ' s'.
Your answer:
10 h 53 min
